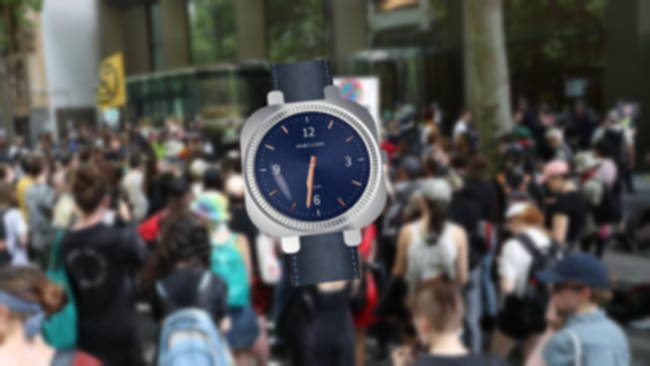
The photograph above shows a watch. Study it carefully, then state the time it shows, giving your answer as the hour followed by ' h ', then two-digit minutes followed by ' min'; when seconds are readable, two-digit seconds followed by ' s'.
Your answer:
6 h 32 min
